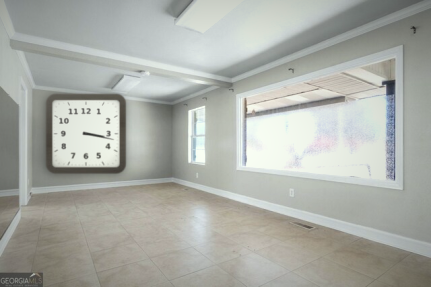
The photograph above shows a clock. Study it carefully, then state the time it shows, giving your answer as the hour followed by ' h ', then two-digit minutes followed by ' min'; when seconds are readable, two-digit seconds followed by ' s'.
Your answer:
3 h 17 min
